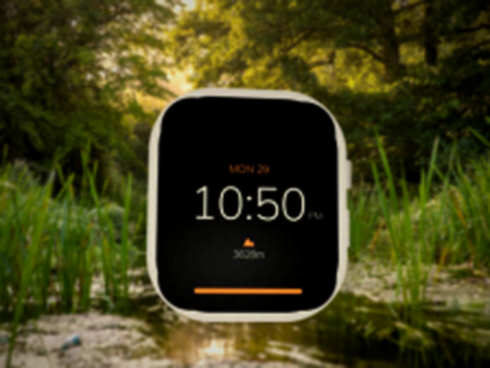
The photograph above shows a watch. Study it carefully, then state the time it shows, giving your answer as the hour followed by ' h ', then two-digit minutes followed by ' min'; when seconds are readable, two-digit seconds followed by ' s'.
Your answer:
10 h 50 min
